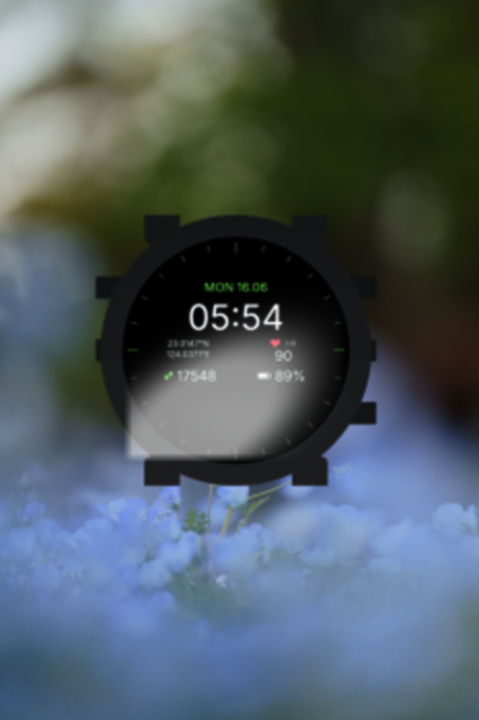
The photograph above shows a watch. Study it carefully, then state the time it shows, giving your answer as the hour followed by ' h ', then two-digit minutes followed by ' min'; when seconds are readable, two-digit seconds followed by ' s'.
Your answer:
5 h 54 min
